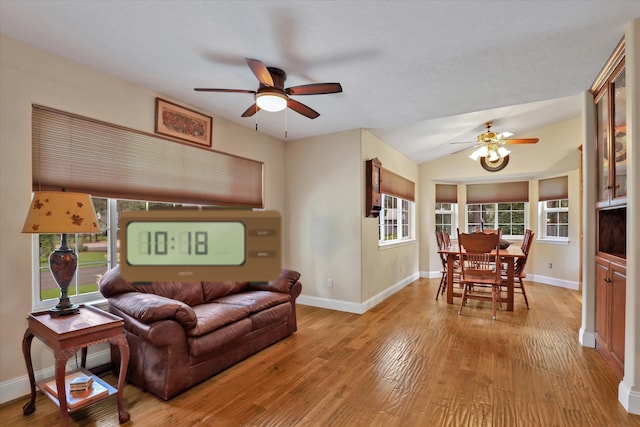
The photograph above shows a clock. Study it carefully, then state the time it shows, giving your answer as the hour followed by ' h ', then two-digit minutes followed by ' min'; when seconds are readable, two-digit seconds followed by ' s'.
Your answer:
10 h 18 min
